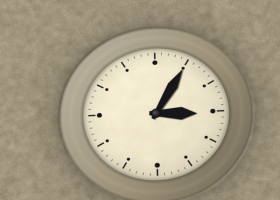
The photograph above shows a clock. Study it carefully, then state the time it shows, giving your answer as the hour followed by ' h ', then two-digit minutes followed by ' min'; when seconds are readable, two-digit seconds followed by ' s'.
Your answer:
3 h 05 min
